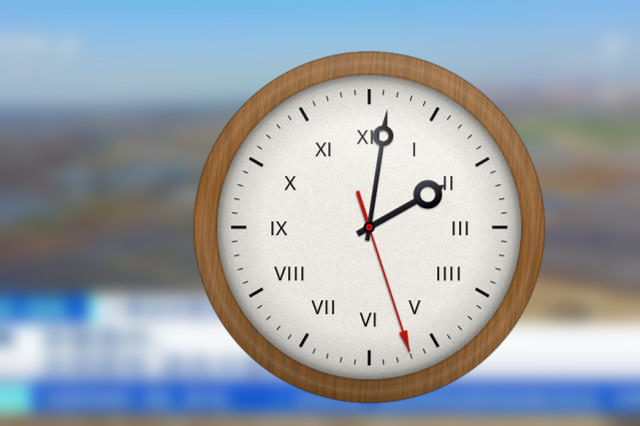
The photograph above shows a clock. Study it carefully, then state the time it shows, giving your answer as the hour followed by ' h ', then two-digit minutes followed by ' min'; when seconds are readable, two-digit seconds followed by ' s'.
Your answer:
2 h 01 min 27 s
